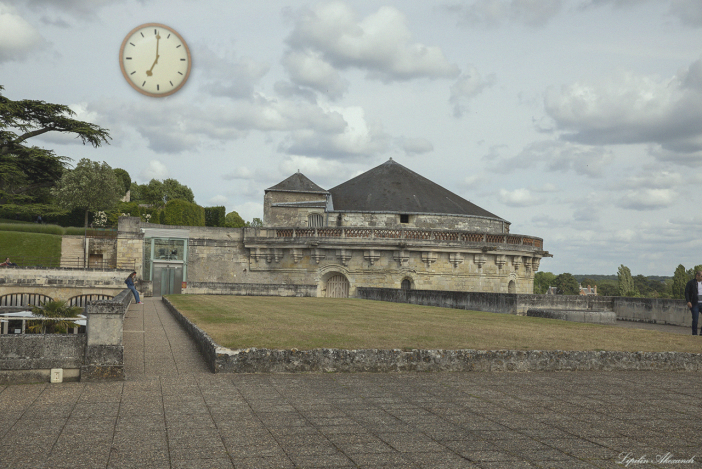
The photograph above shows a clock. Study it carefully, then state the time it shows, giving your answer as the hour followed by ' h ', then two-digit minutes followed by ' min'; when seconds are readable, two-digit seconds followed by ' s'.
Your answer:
7 h 01 min
